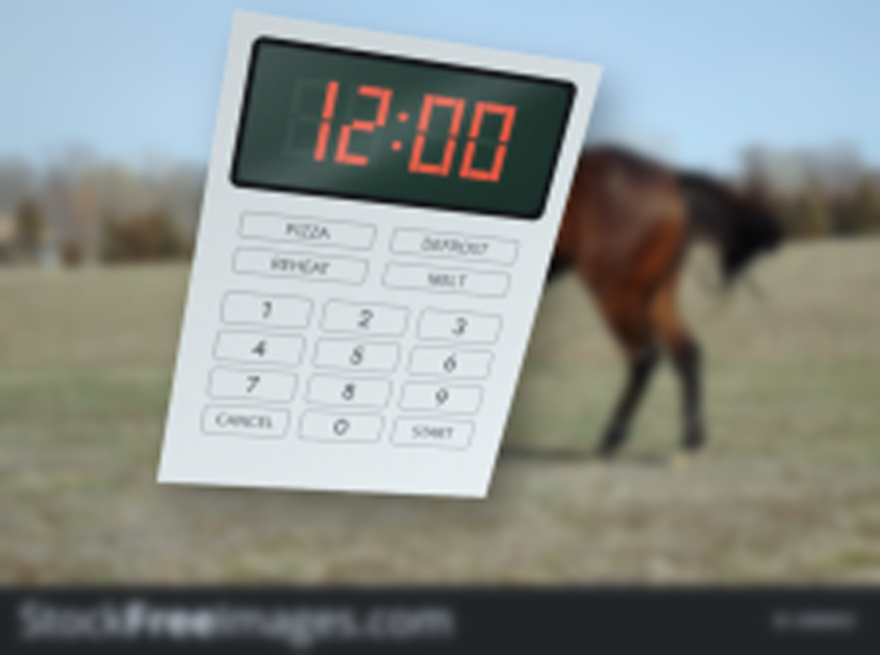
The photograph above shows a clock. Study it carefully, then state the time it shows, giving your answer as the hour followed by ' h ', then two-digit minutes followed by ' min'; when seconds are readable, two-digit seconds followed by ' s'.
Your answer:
12 h 00 min
